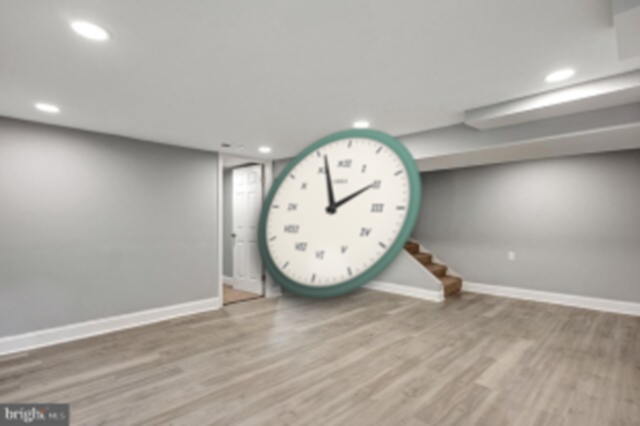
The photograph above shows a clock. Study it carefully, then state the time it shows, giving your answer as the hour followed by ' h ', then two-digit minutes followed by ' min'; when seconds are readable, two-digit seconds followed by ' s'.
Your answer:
1 h 56 min
